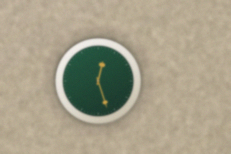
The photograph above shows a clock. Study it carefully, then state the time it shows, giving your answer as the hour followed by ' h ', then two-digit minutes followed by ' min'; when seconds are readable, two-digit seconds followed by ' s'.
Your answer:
12 h 27 min
